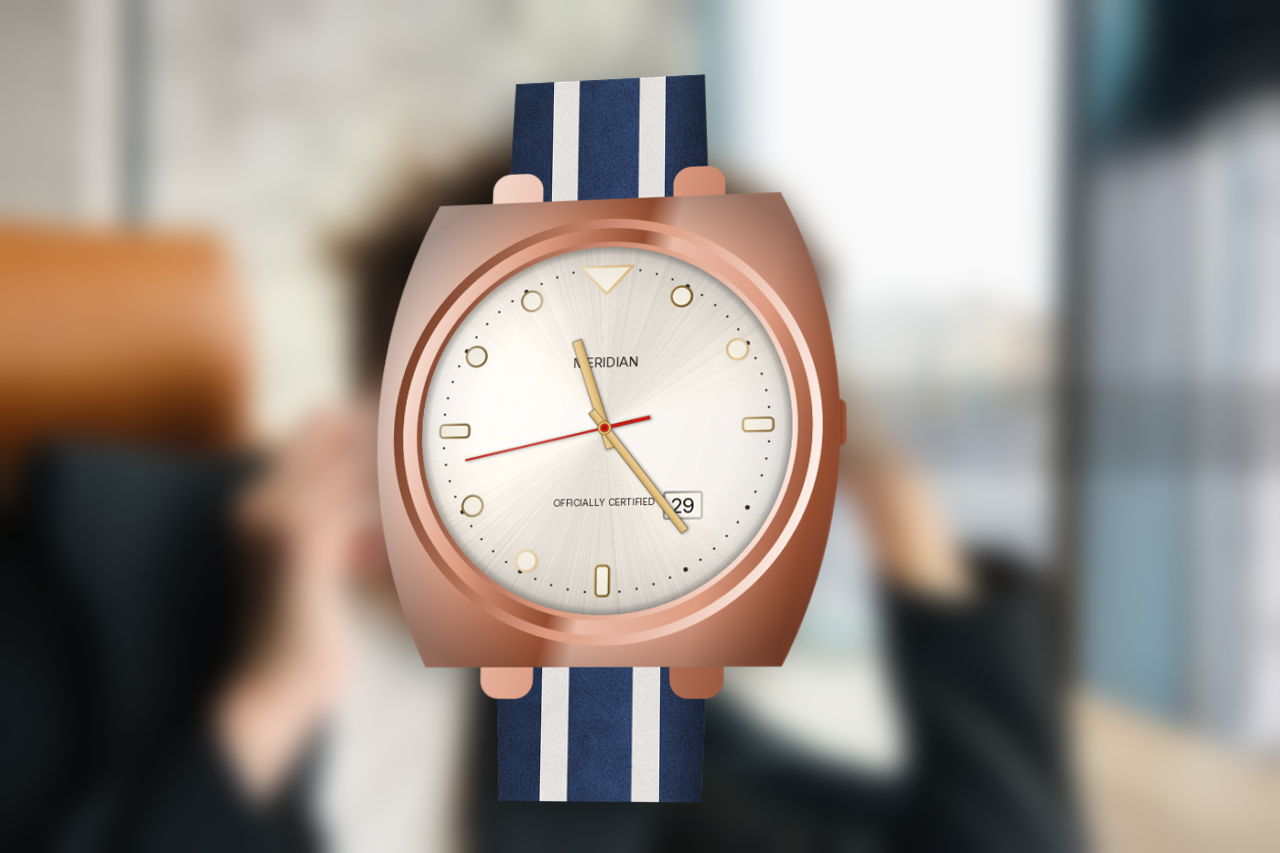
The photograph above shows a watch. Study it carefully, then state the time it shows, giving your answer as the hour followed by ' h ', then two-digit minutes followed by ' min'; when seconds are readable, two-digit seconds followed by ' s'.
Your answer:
11 h 23 min 43 s
